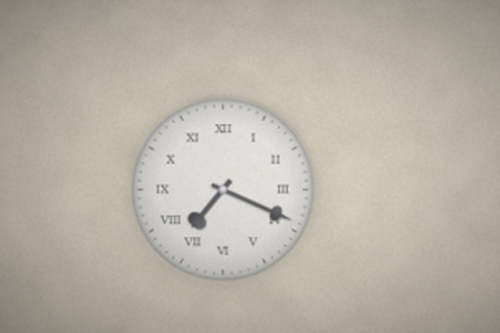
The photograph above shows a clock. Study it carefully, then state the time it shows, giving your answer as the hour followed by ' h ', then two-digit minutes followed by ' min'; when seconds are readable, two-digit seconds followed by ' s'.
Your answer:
7 h 19 min
